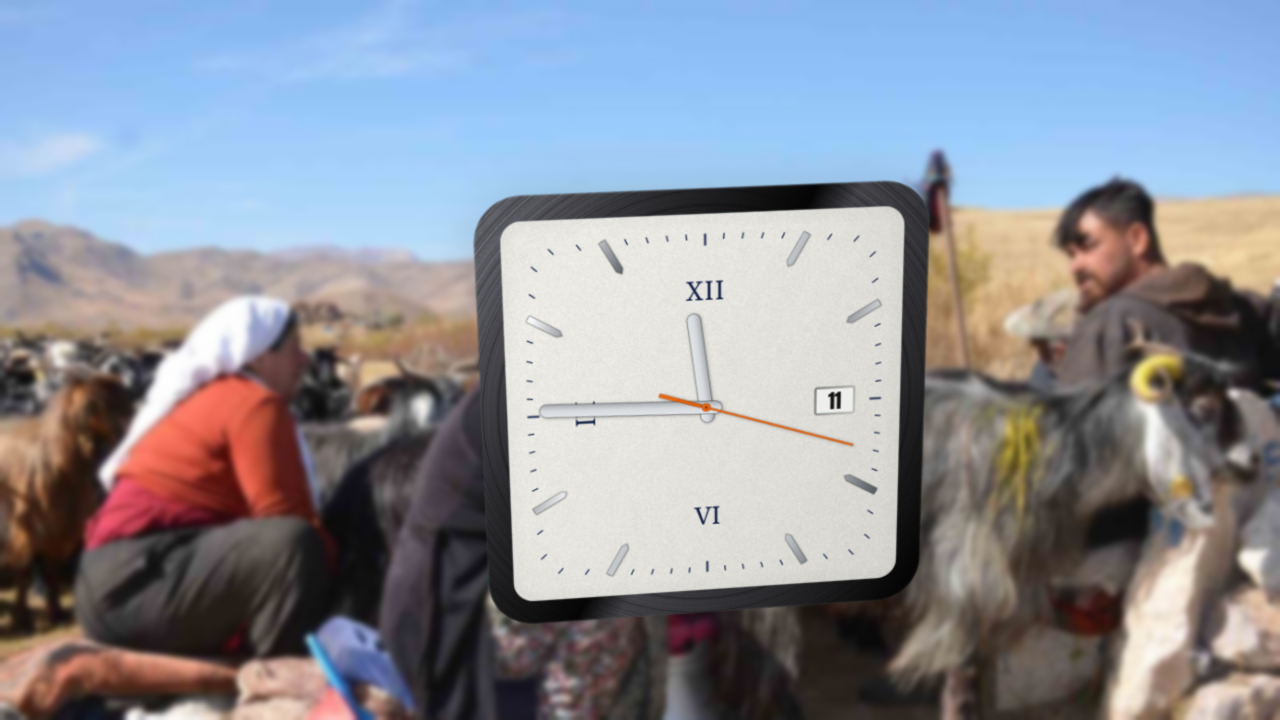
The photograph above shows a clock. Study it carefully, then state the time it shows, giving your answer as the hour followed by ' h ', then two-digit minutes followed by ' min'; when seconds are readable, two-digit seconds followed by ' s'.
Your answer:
11 h 45 min 18 s
